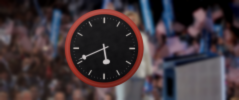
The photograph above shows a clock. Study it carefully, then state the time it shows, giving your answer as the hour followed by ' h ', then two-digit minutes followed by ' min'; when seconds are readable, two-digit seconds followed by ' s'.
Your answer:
5 h 41 min
